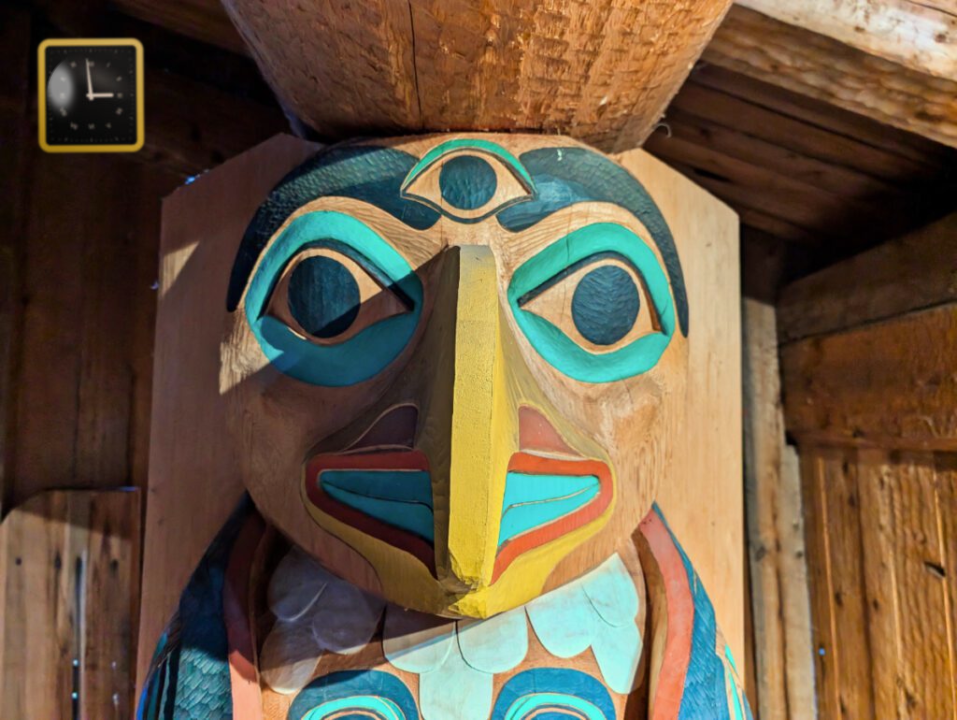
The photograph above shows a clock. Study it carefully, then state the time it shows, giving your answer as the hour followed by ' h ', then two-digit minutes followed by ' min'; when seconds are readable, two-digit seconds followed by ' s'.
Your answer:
2 h 59 min
